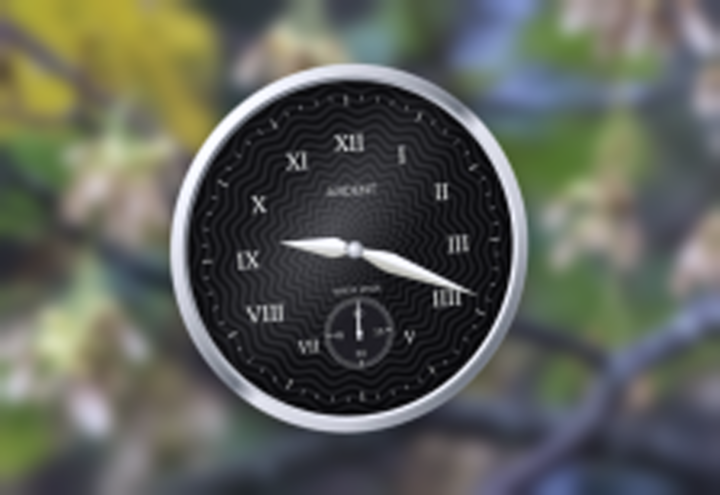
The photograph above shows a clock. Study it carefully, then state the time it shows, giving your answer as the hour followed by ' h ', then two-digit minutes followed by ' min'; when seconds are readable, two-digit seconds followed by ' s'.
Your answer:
9 h 19 min
